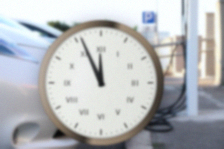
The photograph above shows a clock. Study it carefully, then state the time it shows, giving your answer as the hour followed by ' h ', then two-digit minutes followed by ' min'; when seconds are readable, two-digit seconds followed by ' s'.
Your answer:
11 h 56 min
